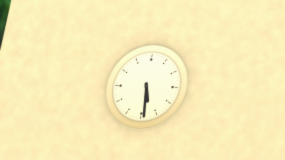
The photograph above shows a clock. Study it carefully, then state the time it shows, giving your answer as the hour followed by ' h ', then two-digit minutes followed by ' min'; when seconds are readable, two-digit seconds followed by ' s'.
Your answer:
5 h 29 min
